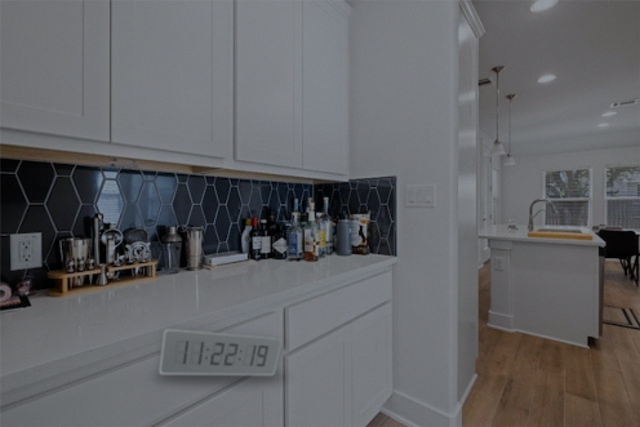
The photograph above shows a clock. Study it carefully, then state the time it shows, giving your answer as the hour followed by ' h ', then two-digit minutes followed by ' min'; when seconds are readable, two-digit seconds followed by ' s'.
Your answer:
11 h 22 min 19 s
